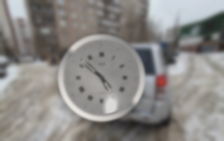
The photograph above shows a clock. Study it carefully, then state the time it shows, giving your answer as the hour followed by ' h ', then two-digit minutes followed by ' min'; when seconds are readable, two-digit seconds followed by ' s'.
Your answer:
4 h 52 min
